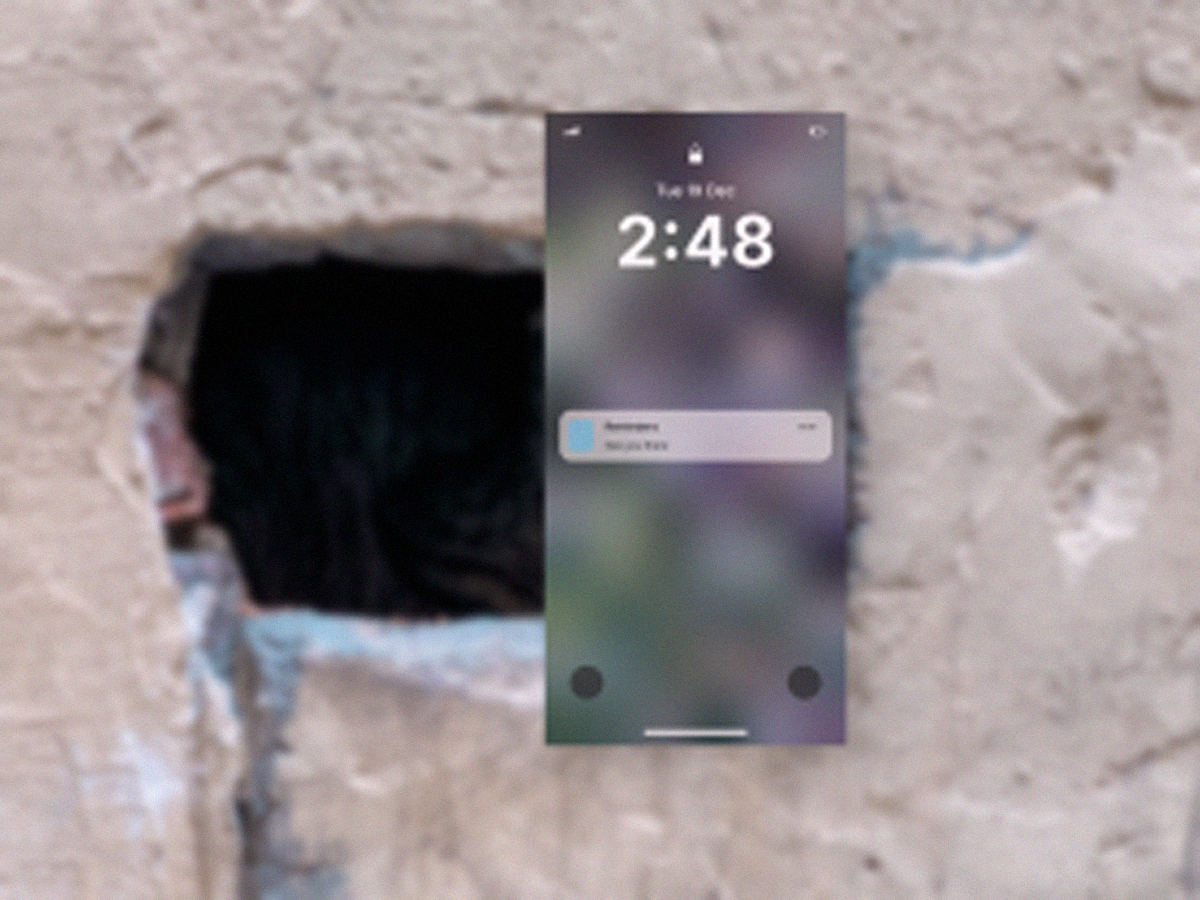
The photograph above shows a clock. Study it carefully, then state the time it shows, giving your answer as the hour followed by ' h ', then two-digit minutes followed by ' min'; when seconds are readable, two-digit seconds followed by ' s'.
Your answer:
2 h 48 min
